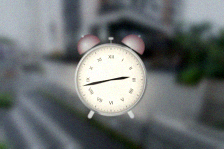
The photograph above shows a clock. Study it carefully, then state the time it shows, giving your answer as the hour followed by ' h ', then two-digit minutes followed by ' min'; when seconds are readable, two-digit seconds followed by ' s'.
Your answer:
2 h 43 min
